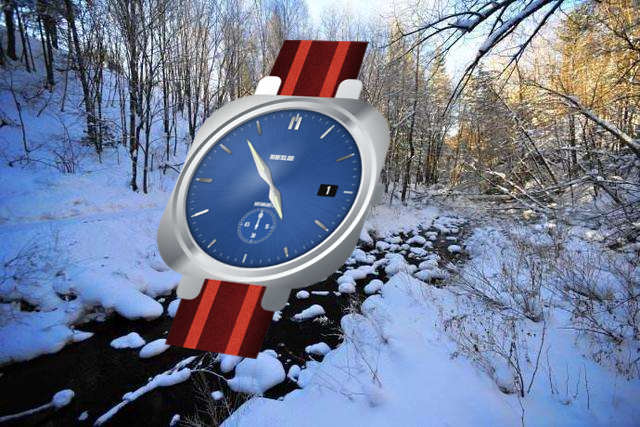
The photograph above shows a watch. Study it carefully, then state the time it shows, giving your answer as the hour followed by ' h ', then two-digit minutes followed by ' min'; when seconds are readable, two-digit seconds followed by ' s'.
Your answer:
4 h 53 min
